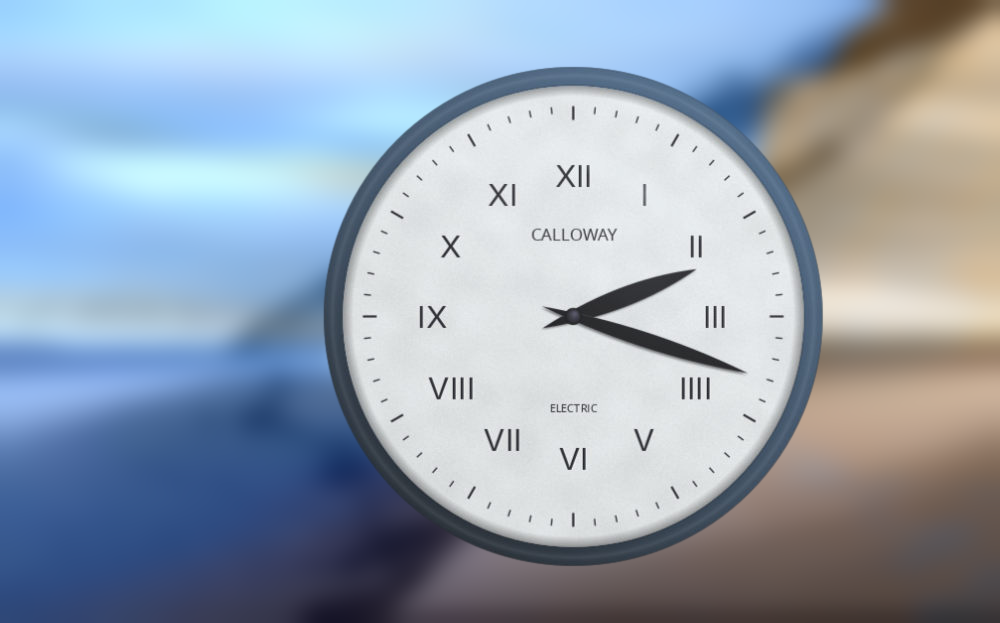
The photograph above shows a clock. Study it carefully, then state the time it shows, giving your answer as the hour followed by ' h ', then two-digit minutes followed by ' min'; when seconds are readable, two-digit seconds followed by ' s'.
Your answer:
2 h 18 min
